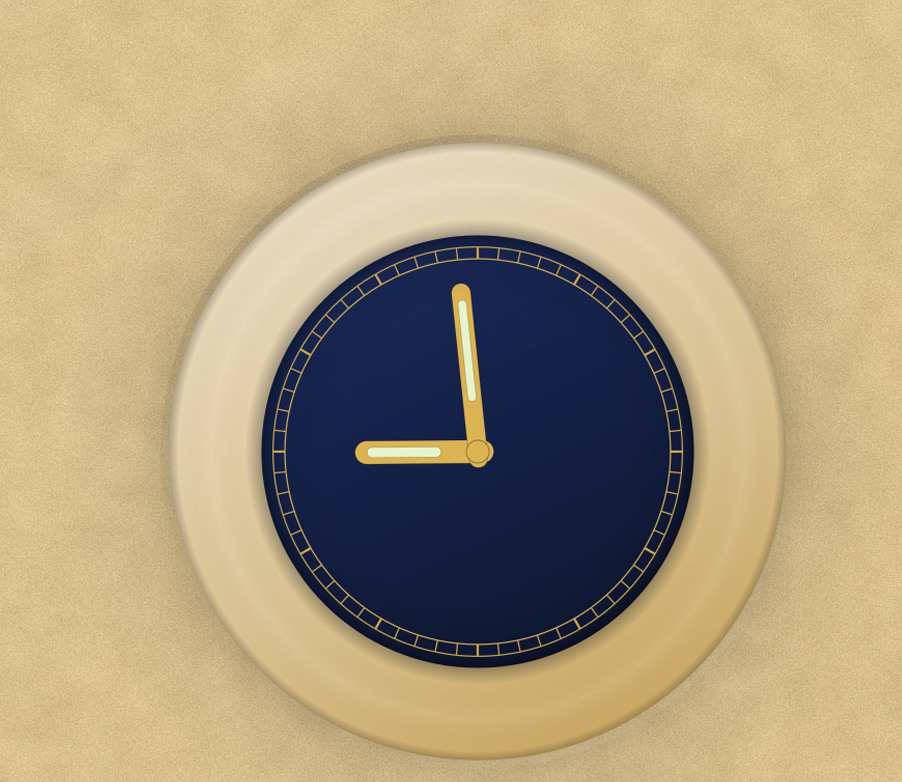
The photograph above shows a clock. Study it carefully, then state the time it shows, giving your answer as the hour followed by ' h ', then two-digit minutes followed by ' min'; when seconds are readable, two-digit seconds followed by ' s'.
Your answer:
8 h 59 min
